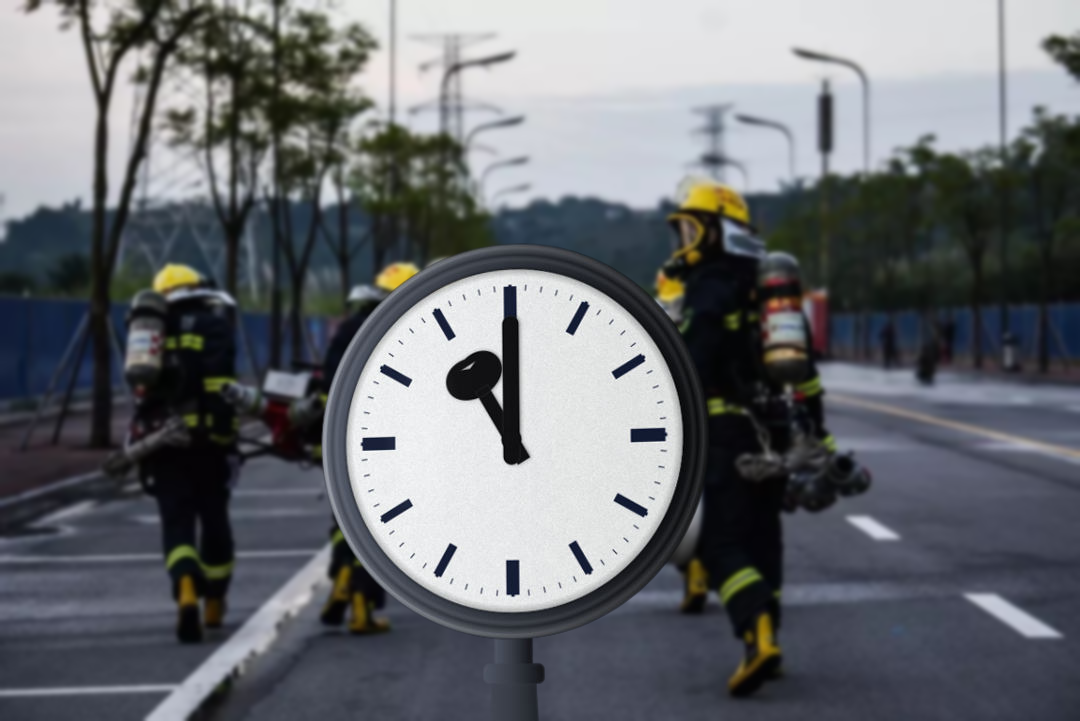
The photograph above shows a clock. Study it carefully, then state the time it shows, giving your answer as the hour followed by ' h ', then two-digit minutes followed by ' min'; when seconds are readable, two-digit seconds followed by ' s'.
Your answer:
11 h 00 min
